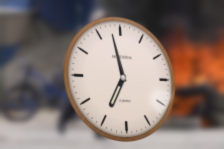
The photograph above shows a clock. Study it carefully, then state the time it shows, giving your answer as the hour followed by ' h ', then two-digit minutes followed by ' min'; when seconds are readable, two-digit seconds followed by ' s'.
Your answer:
6 h 58 min
